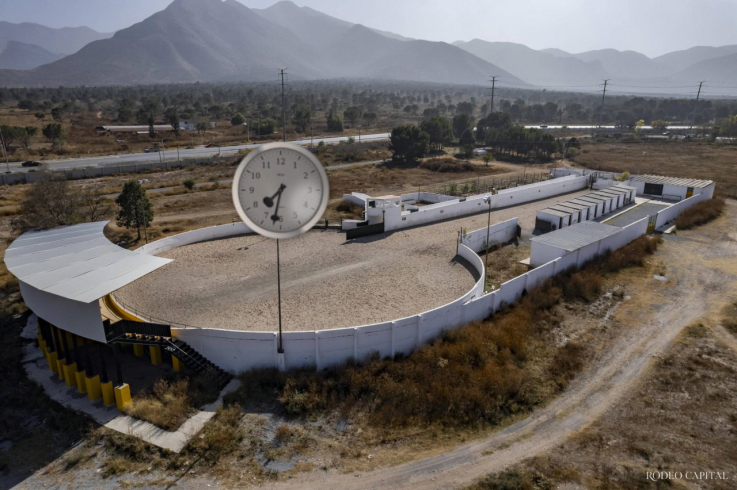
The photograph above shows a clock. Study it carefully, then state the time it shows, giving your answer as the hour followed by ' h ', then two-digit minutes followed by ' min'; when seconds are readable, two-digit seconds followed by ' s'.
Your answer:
7 h 32 min
